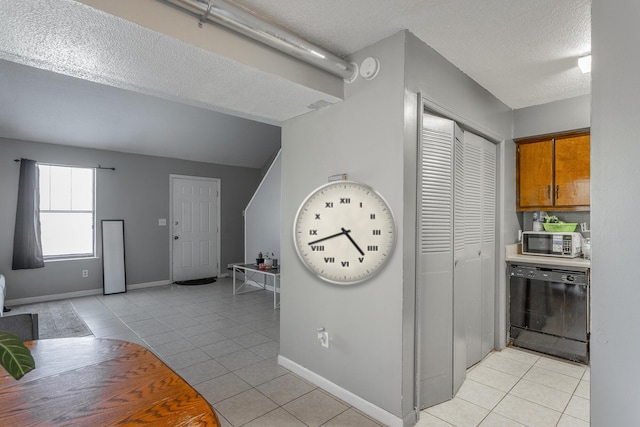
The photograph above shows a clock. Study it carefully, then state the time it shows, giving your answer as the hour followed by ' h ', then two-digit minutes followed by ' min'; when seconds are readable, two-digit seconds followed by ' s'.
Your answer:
4 h 42 min
